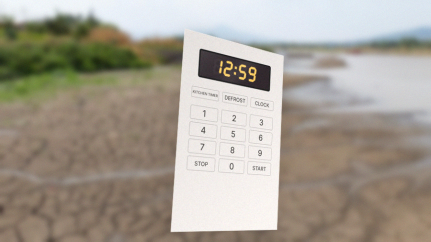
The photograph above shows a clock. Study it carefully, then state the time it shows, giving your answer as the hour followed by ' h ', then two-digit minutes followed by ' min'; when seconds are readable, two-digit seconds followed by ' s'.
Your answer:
12 h 59 min
